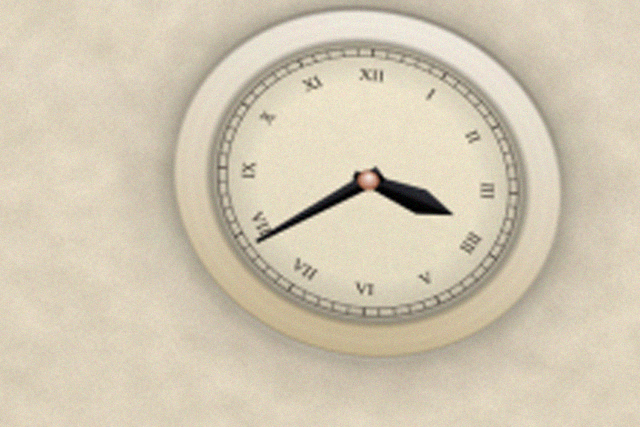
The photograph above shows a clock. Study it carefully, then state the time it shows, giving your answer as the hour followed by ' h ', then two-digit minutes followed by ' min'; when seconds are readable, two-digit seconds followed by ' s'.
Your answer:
3 h 39 min
